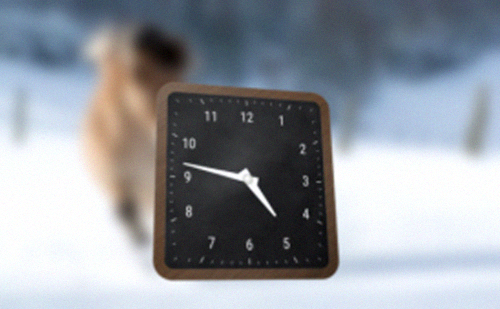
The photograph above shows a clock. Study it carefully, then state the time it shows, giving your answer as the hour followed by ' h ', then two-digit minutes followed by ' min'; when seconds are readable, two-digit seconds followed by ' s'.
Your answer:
4 h 47 min
